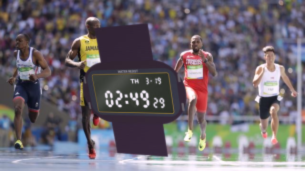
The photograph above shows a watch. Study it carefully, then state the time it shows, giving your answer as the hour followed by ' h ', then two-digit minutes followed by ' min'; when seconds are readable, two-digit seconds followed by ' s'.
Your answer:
2 h 49 min 29 s
